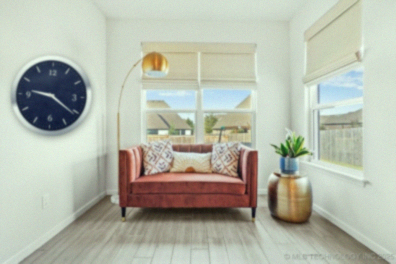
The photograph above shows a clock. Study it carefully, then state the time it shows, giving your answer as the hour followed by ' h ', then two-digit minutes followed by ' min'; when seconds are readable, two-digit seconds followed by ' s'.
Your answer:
9 h 21 min
